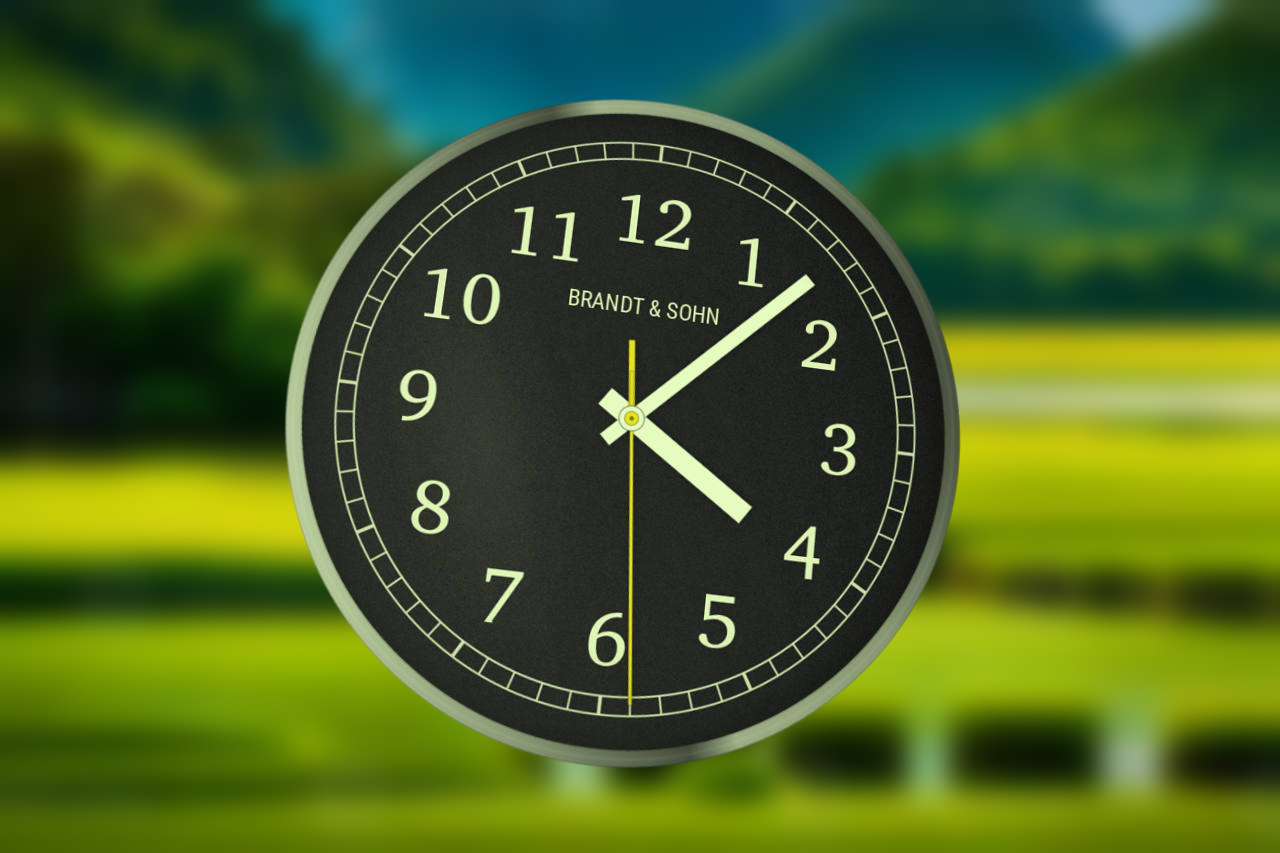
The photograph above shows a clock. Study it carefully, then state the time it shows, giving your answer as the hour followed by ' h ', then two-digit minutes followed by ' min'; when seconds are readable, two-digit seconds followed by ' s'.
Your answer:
4 h 07 min 29 s
